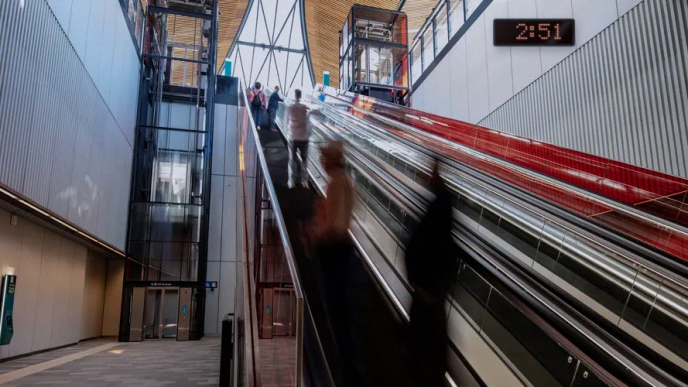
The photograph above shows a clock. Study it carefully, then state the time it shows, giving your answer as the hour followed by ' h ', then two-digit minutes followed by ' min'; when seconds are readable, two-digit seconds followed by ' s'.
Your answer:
2 h 51 min
